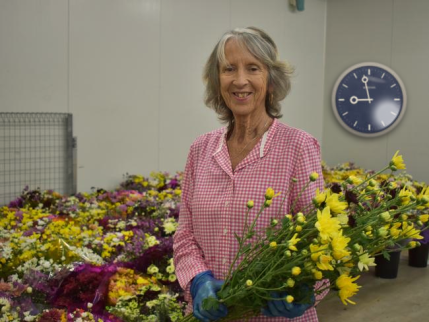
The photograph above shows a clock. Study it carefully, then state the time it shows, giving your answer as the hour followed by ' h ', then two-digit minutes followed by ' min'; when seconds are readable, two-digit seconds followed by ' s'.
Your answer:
8 h 58 min
